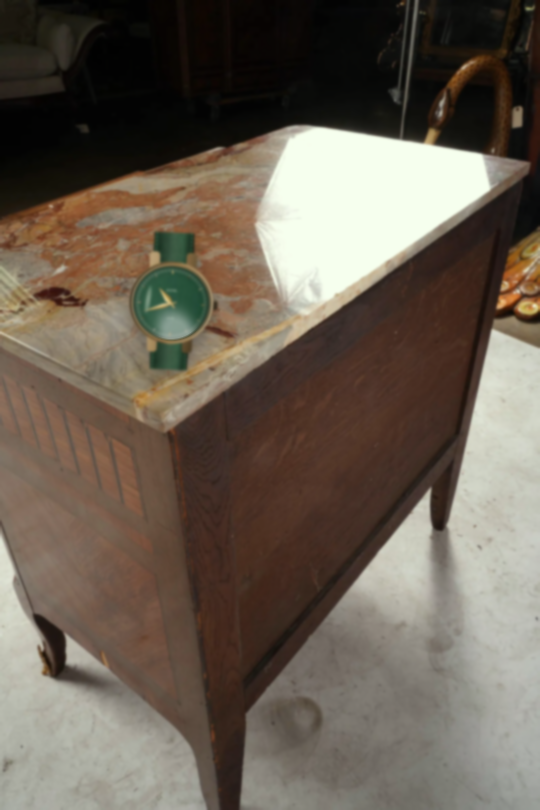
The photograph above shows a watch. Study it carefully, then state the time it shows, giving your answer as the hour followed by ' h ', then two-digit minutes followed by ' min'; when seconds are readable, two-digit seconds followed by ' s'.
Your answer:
10 h 42 min
